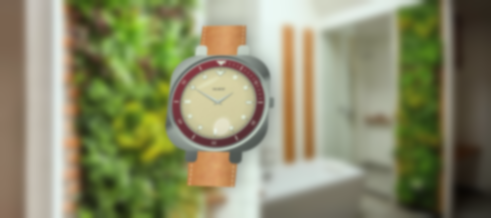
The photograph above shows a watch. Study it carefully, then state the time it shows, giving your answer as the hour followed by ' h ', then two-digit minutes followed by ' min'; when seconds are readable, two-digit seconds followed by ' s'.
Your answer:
1 h 50 min
